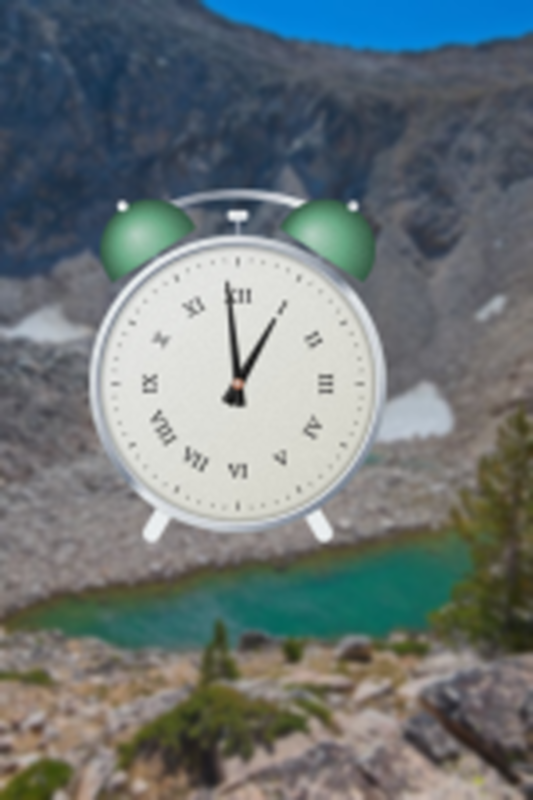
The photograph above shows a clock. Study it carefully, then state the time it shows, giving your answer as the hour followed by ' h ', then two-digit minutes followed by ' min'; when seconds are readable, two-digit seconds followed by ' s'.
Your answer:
12 h 59 min
